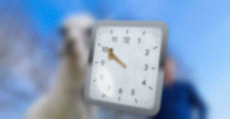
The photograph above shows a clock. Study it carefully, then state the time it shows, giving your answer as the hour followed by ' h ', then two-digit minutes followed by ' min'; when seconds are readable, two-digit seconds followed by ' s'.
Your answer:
9 h 51 min
